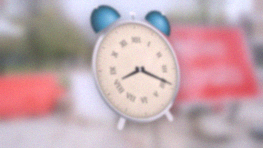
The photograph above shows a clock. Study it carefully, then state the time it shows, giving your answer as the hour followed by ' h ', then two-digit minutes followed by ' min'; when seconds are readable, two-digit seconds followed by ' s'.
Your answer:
8 h 19 min
